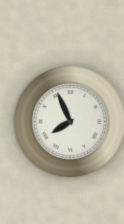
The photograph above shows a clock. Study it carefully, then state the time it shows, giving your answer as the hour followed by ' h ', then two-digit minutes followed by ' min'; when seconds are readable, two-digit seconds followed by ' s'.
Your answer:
7 h 56 min
